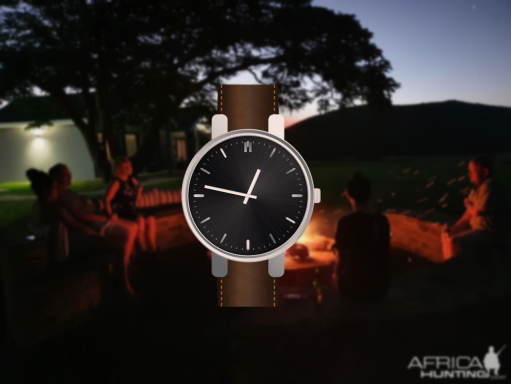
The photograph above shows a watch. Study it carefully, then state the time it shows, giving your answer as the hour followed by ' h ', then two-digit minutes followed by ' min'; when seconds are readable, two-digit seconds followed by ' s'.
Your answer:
12 h 47 min
